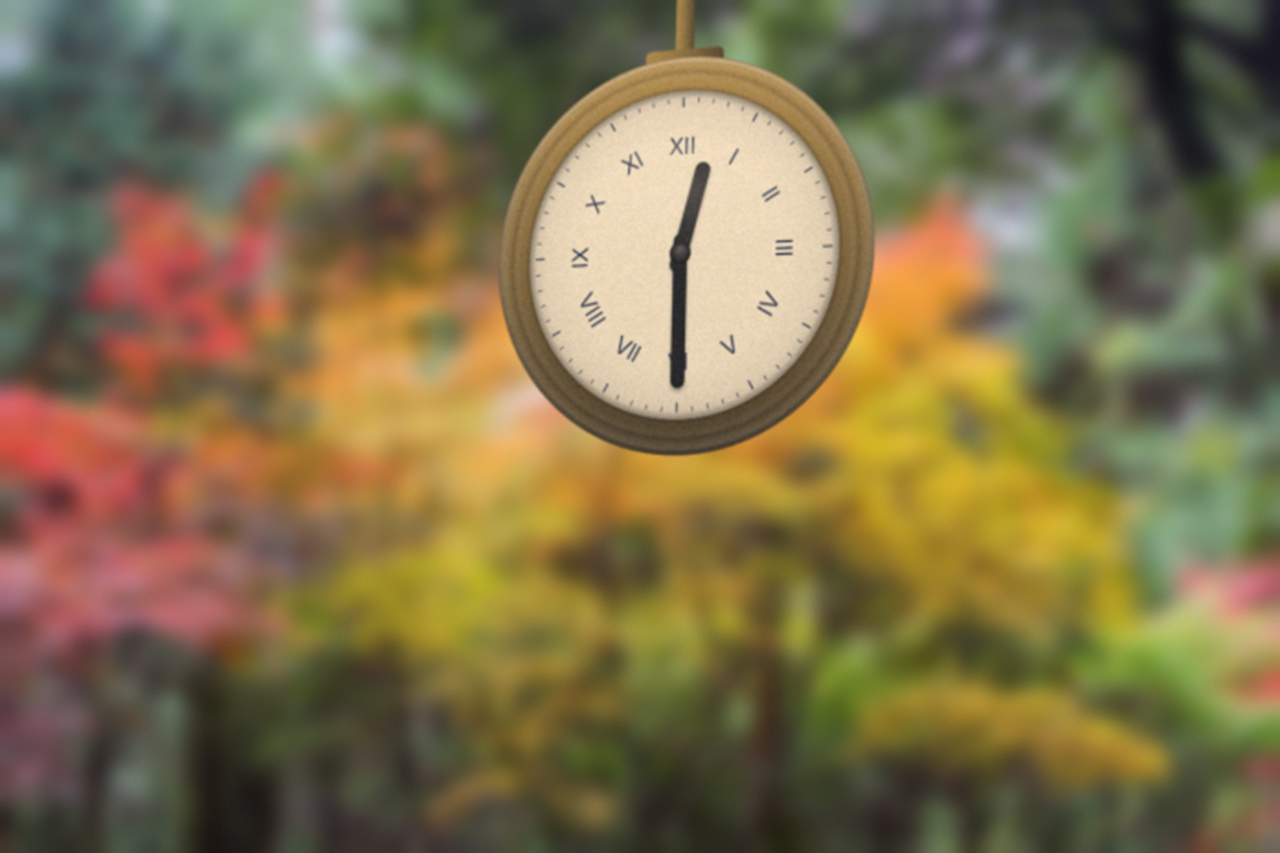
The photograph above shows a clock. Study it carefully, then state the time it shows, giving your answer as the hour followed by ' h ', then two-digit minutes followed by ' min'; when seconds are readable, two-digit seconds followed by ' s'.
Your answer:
12 h 30 min
